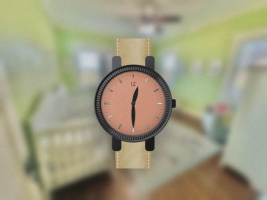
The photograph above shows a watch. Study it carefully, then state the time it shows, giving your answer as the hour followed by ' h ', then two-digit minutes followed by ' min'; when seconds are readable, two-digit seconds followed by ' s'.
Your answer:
12 h 30 min
